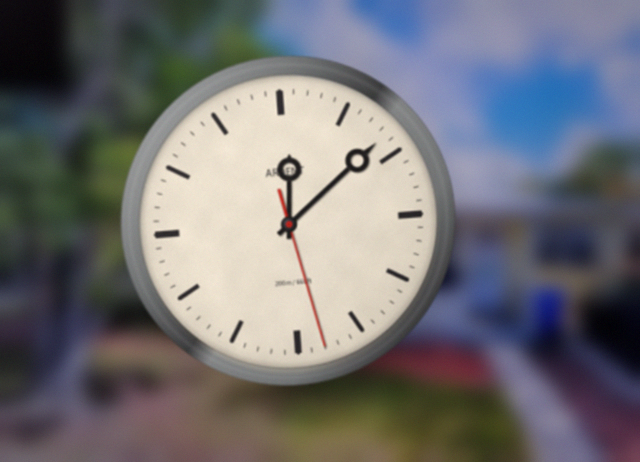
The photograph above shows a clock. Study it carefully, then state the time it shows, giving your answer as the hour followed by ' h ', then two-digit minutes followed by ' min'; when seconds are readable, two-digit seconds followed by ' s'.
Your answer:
12 h 08 min 28 s
